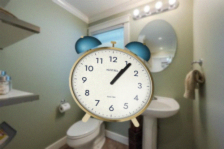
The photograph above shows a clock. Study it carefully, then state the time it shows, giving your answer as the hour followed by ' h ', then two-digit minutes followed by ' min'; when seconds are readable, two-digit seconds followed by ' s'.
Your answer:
1 h 06 min
